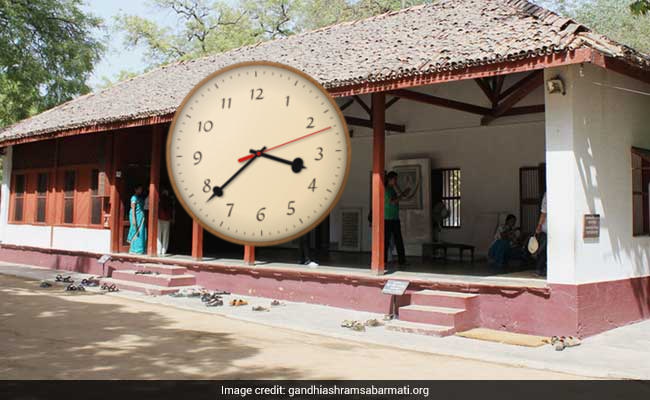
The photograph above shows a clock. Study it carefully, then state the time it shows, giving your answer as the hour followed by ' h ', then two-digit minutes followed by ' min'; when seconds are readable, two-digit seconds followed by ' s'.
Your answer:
3 h 38 min 12 s
